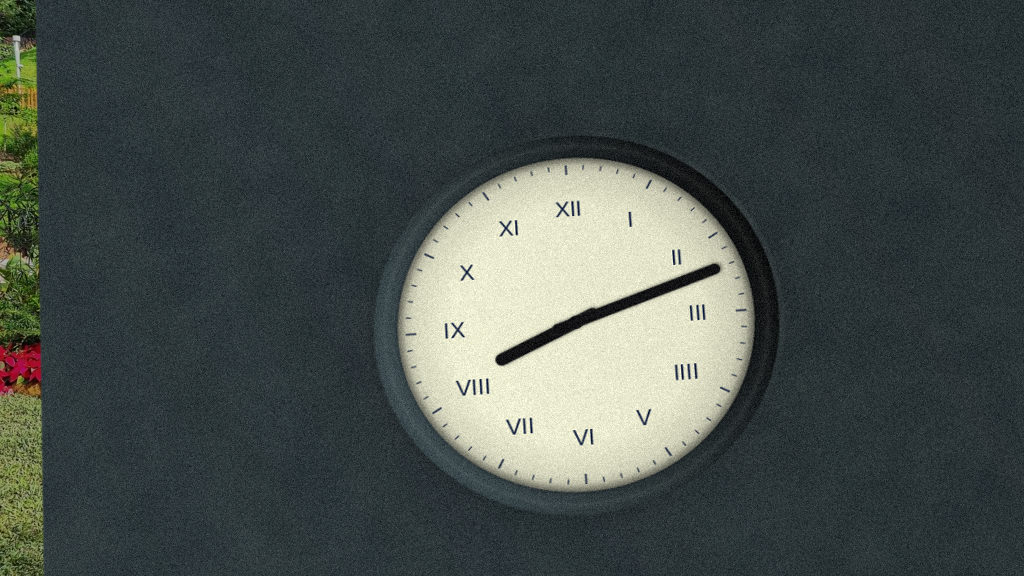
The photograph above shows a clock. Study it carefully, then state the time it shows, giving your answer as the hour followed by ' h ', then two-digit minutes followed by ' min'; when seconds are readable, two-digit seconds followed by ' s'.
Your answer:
8 h 12 min
